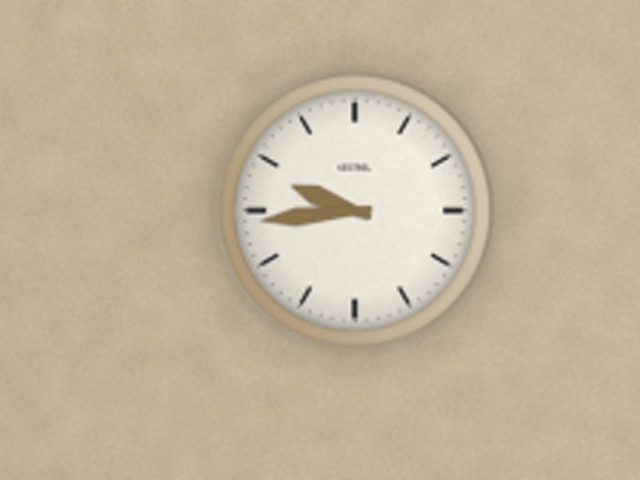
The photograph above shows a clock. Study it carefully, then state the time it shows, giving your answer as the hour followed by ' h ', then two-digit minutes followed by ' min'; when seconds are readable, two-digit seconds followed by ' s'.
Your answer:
9 h 44 min
